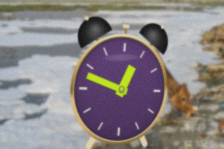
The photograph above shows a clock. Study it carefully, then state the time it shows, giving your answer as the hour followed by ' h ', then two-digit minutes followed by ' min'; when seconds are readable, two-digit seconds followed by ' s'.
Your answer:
12 h 48 min
